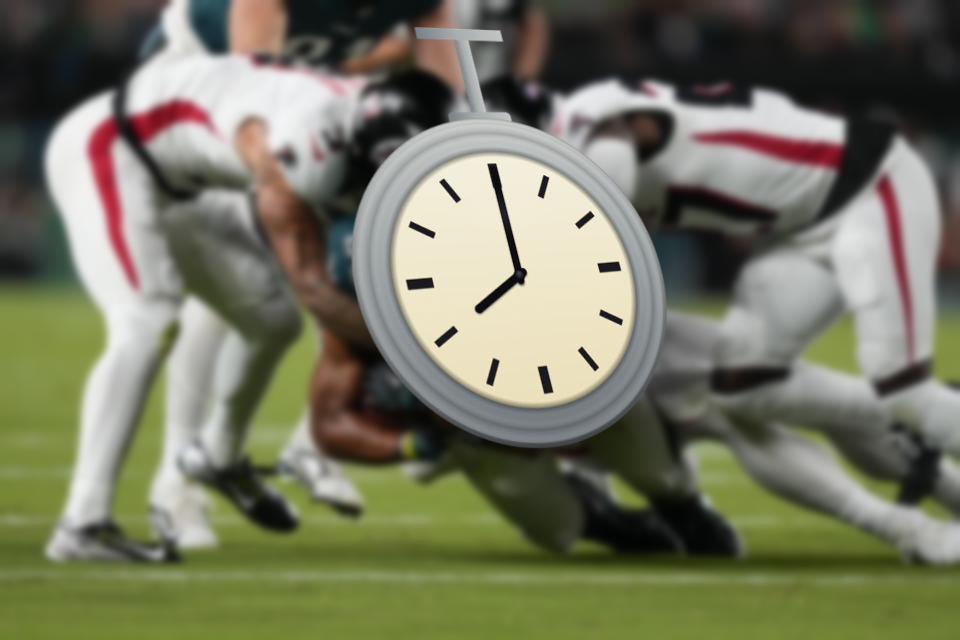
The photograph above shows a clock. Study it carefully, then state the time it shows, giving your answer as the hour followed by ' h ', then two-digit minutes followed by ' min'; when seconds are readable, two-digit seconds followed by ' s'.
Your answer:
8 h 00 min
